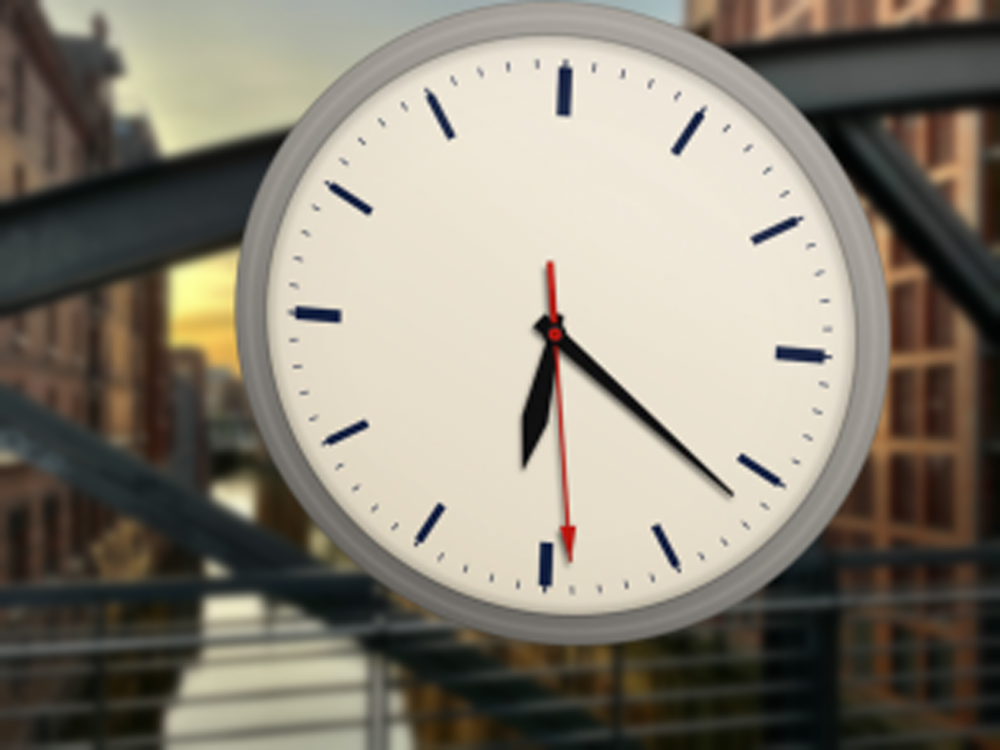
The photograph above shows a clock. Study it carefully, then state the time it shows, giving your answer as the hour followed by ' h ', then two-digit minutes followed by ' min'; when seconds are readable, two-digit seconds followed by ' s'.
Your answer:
6 h 21 min 29 s
